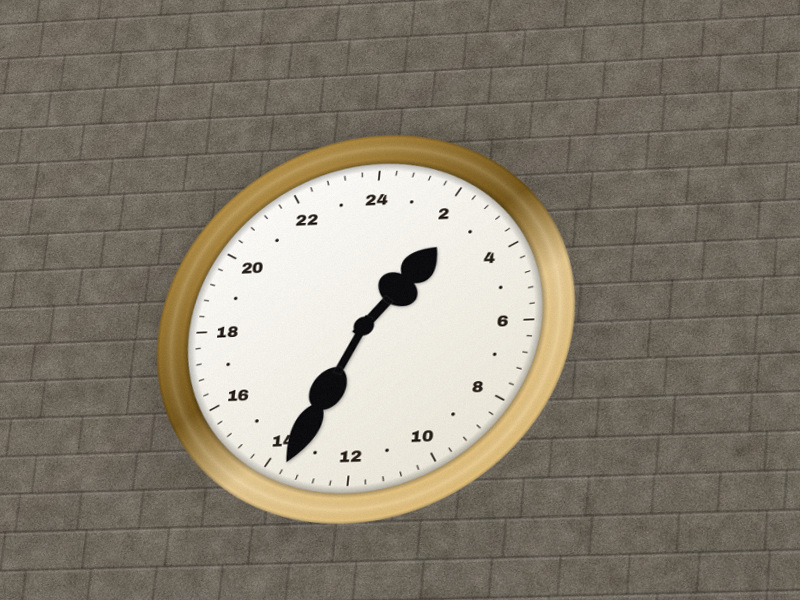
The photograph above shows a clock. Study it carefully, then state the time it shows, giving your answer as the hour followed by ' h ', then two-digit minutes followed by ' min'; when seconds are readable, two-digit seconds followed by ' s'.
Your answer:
2 h 34 min
